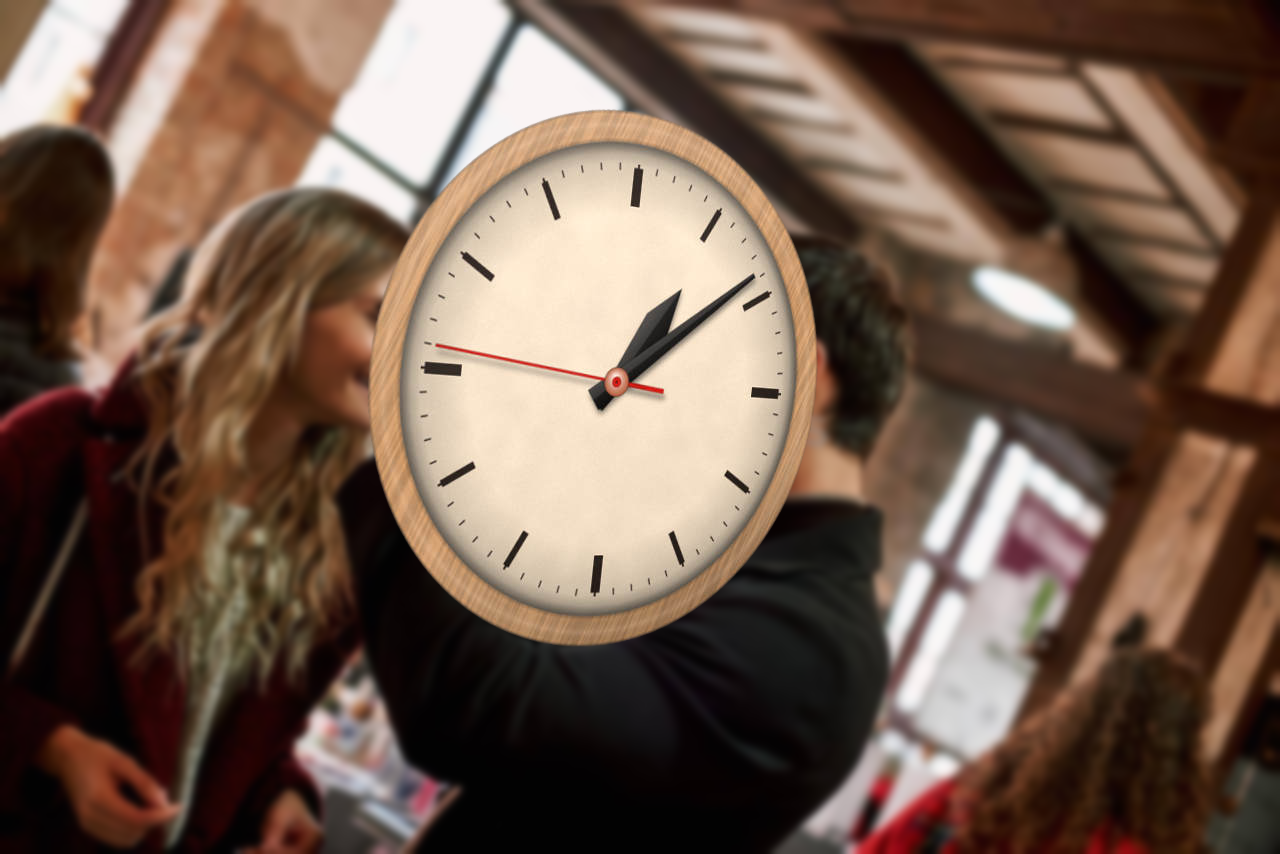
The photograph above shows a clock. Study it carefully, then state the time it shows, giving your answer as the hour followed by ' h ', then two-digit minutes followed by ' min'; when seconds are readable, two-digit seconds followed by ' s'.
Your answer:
1 h 08 min 46 s
